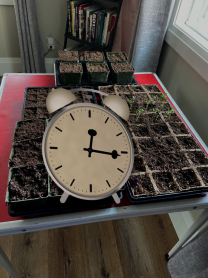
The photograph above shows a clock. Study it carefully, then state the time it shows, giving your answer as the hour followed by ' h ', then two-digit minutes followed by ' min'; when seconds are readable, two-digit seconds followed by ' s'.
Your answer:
12 h 16 min
